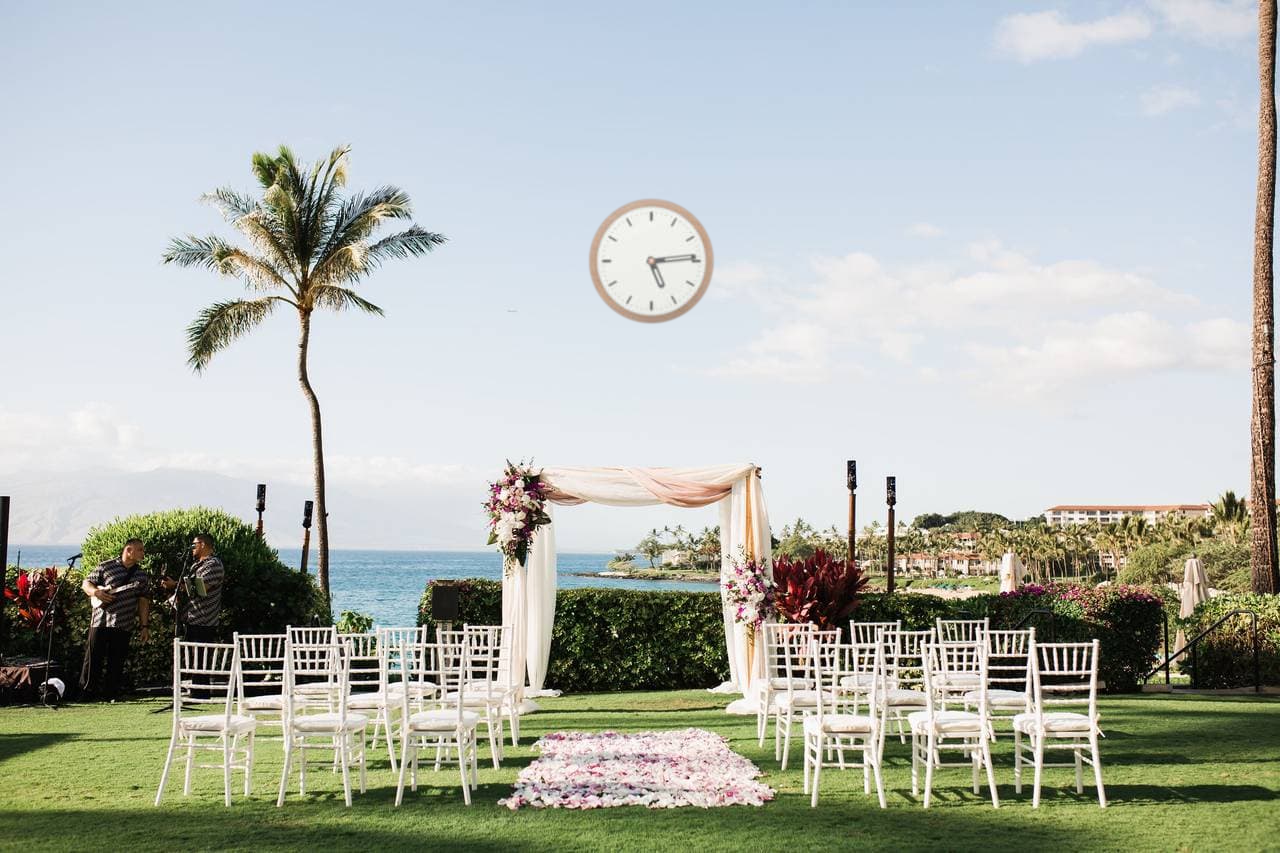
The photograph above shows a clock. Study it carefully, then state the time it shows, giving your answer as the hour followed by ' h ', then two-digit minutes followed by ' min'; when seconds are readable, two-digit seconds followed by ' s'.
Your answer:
5 h 14 min
